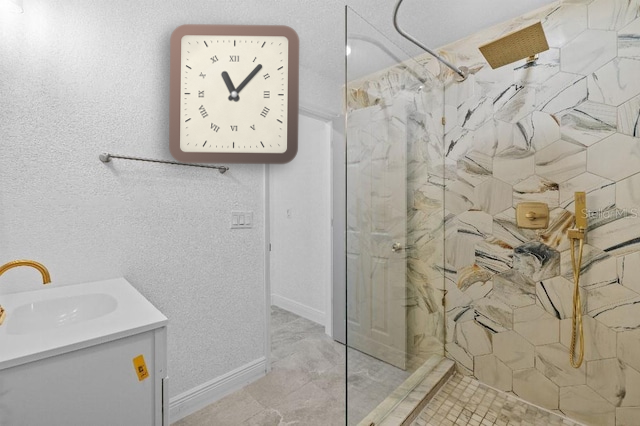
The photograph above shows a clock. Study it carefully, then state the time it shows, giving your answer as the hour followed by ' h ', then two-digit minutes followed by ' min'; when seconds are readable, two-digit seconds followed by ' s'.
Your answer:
11 h 07 min
